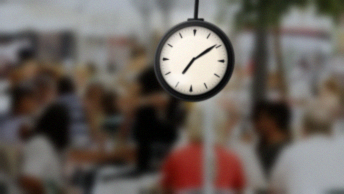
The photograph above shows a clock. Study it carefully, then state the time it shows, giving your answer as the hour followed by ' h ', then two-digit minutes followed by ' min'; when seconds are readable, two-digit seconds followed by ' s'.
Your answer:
7 h 09 min
